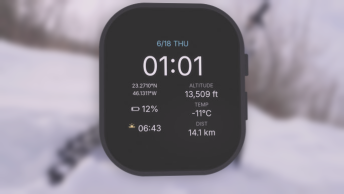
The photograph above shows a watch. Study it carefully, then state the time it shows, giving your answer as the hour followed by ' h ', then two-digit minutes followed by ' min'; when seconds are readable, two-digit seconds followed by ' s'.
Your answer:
1 h 01 min
